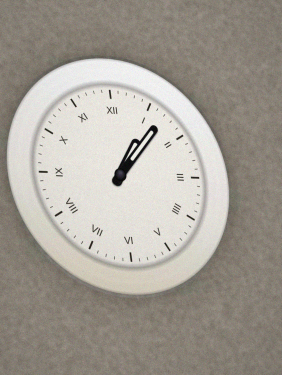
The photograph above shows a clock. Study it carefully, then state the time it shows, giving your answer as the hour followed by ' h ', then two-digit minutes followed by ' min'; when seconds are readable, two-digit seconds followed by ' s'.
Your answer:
1 h 07 min
